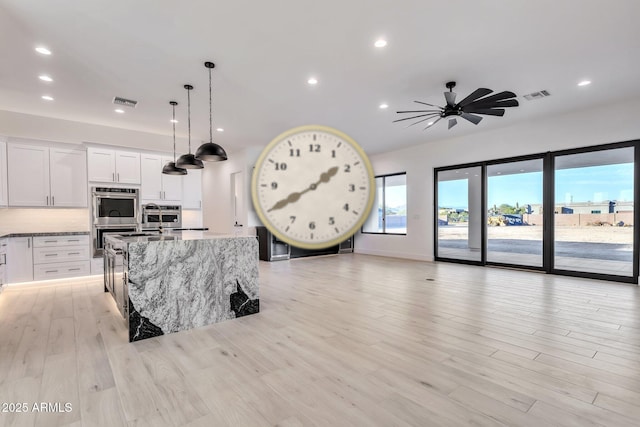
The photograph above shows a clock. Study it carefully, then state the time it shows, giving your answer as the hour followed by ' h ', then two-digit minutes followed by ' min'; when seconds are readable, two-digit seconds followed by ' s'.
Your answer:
1 h 40 min
